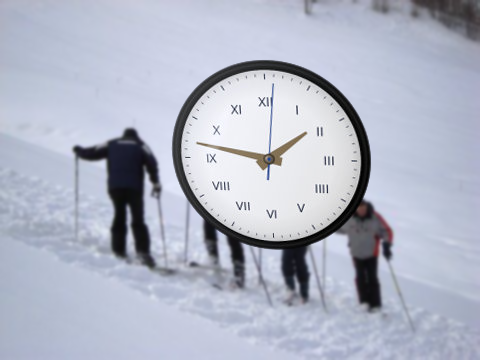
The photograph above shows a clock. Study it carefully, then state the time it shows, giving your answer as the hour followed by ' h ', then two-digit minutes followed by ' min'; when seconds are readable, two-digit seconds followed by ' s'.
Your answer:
1 h 47 min 01 s
